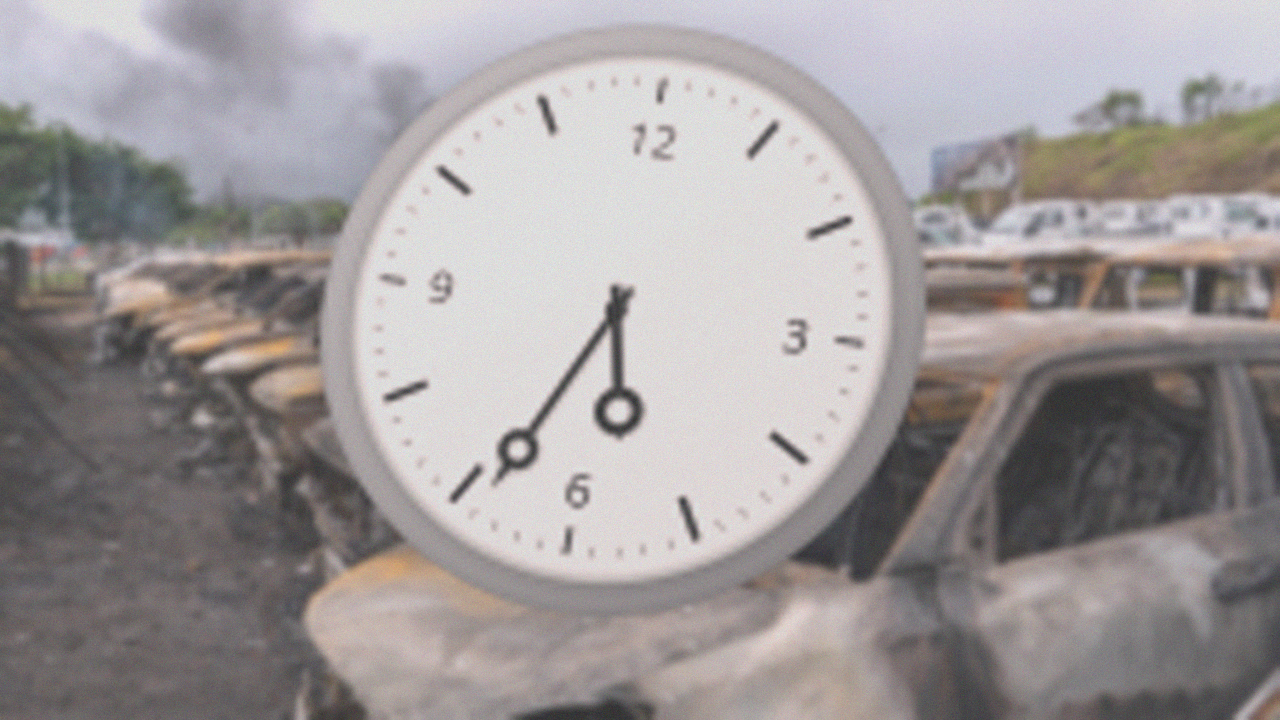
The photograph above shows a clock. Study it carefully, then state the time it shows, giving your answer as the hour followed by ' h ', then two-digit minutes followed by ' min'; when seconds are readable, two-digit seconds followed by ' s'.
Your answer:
5 h 34 min
